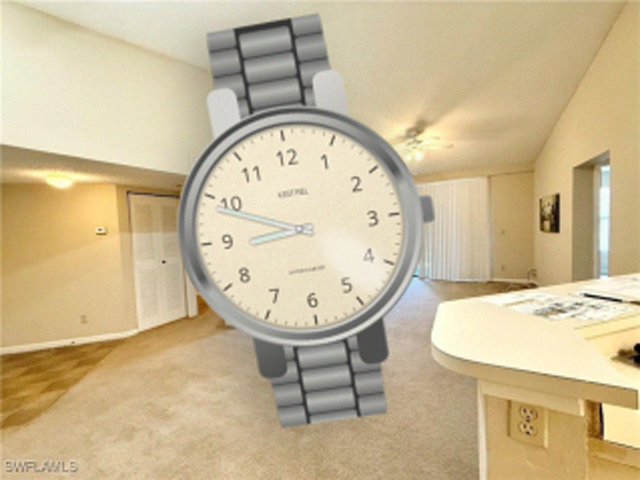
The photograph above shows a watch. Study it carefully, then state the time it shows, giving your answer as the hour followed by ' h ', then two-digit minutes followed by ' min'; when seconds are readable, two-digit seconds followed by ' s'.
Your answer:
8 h 49 min
